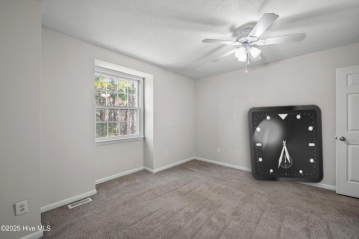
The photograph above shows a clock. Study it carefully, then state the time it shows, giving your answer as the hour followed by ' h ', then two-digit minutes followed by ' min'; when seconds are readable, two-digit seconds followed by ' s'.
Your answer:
5 h 33 min
